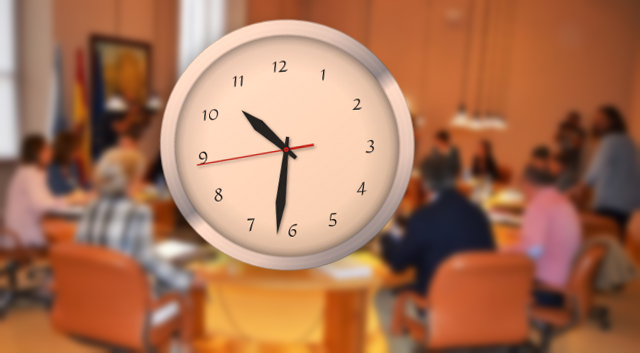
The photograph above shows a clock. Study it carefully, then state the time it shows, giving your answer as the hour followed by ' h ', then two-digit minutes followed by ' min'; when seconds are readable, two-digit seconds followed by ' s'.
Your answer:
10 h 31 min 44 s
